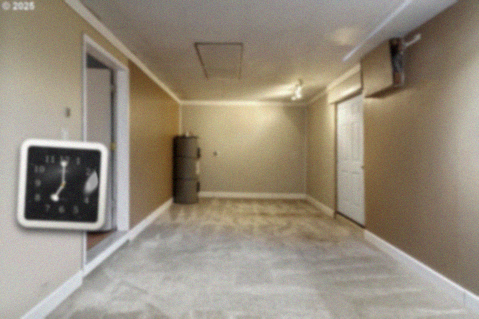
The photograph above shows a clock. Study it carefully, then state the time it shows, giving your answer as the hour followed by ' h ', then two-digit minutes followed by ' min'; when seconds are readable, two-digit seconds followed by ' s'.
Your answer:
7 h 00 min
